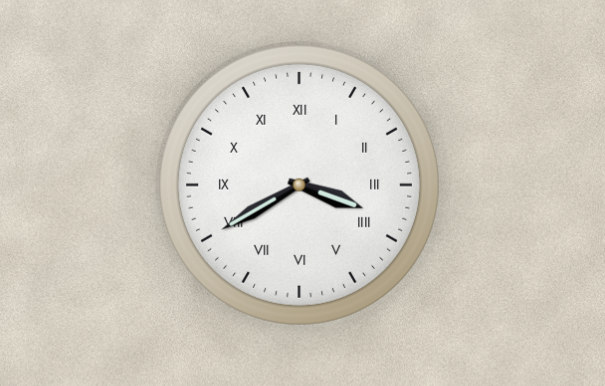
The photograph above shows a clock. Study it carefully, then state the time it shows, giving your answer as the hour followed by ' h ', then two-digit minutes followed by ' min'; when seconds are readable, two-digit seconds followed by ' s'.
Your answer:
3 h 40 min
